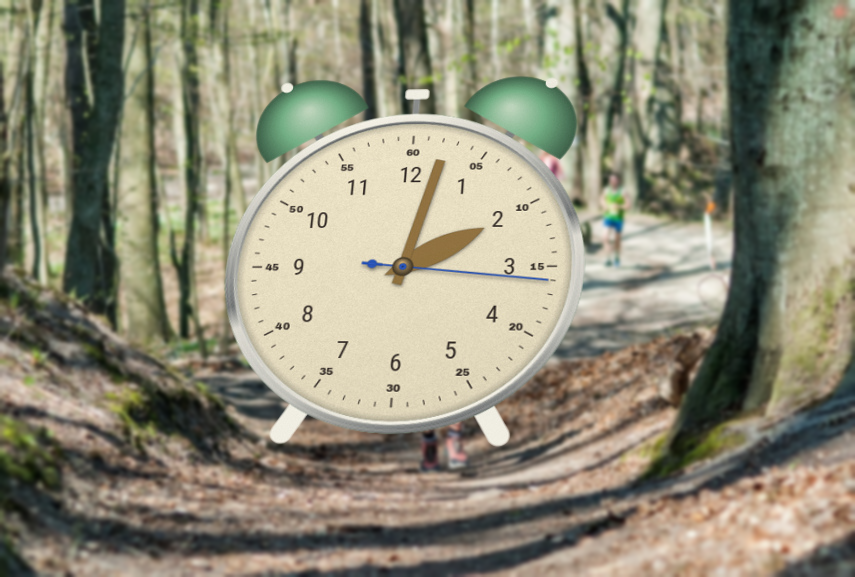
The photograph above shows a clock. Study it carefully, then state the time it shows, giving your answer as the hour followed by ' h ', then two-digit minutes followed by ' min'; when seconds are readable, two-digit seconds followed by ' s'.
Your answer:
2 h 02 min 16 s
